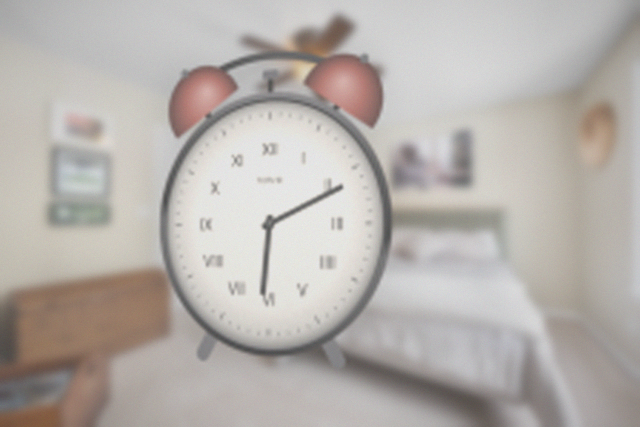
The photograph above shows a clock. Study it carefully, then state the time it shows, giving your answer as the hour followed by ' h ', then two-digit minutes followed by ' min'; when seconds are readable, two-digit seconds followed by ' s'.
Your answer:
6 h 11 min
